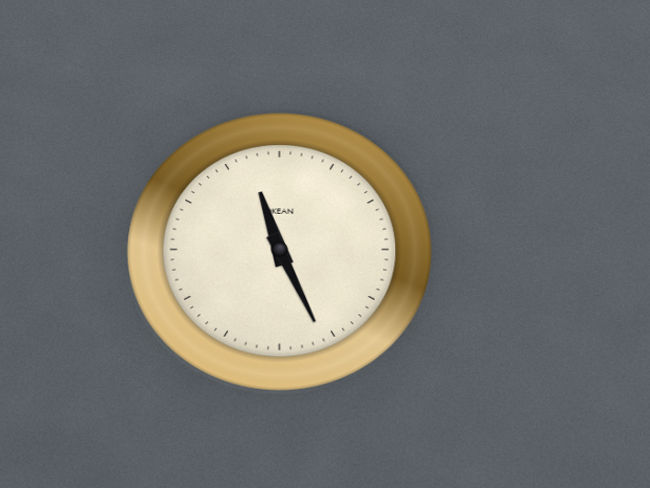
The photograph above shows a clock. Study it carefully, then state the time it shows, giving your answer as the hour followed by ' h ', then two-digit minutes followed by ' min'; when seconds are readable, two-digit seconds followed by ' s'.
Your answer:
11 h 26 min
